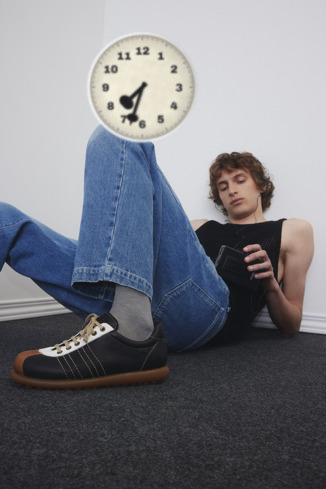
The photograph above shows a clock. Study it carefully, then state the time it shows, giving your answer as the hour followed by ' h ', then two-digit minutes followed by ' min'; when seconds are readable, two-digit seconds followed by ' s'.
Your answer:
7 h 33 min
